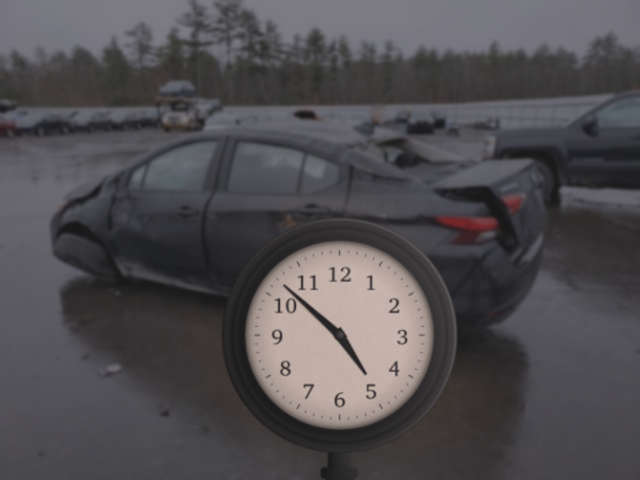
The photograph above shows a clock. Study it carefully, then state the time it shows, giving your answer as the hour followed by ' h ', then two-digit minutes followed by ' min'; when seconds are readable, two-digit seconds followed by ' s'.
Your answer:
4 h 52 min
